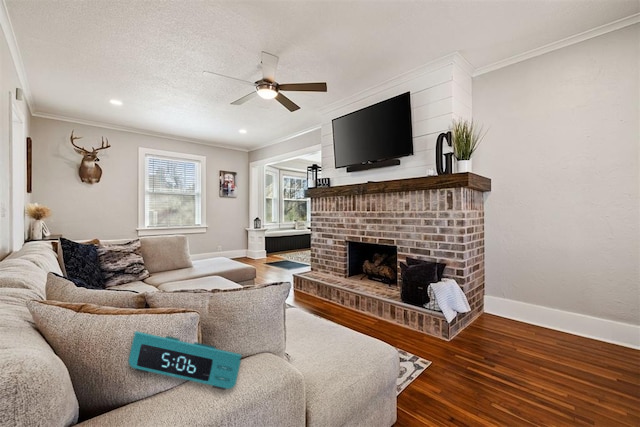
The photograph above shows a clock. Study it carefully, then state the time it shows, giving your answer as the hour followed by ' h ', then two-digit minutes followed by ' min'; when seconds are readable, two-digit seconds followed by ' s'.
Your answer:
5 h 06 min
